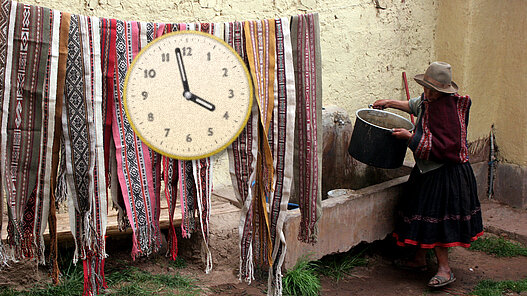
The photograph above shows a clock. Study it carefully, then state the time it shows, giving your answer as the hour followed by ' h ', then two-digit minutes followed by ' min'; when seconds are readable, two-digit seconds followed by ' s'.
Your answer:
3 h 58 min
